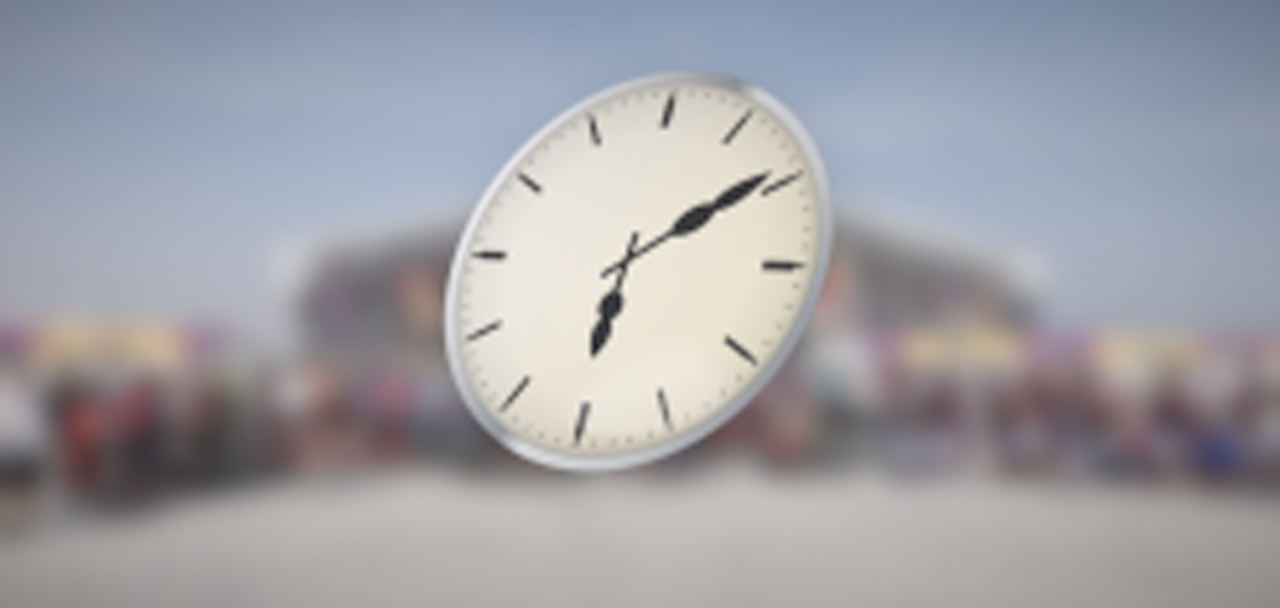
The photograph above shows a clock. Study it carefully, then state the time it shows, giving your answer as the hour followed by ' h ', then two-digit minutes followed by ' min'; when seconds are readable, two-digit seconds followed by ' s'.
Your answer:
6 h 09 min
